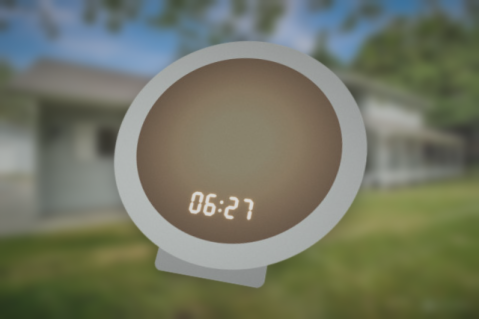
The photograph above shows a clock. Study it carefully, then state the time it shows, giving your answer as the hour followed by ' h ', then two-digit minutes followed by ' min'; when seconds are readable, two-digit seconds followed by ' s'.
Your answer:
6 h 27 min
